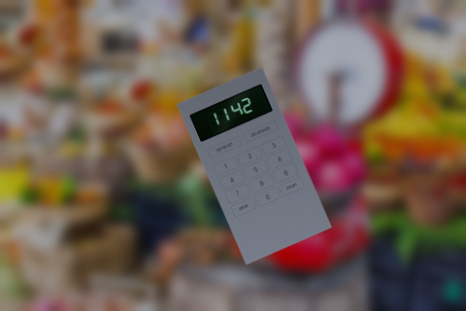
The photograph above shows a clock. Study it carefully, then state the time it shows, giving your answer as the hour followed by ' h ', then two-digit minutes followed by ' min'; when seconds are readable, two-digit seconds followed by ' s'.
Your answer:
11 h 42 min
